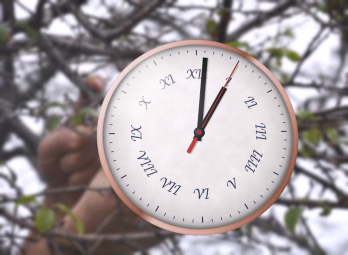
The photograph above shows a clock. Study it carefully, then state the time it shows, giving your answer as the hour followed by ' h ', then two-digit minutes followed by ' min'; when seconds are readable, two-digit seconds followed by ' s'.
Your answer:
1 h 01 min 05 s
